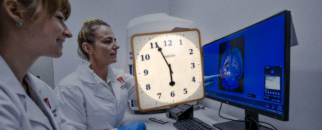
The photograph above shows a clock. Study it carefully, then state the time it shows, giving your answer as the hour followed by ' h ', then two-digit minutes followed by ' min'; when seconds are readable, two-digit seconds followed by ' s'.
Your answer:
5 h 56 min
